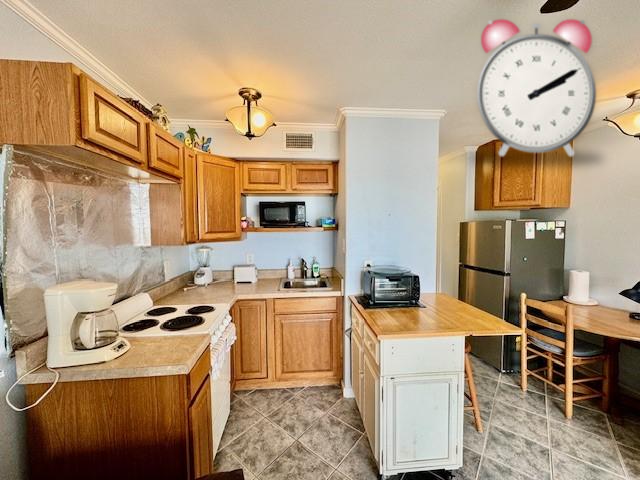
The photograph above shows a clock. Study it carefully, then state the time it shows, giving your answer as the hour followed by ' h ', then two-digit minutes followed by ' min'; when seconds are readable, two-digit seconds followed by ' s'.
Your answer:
2 h 10 min
